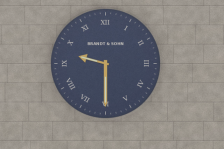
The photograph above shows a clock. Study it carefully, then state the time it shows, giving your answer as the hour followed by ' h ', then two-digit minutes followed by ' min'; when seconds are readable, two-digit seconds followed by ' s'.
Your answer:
9 h 30 min
